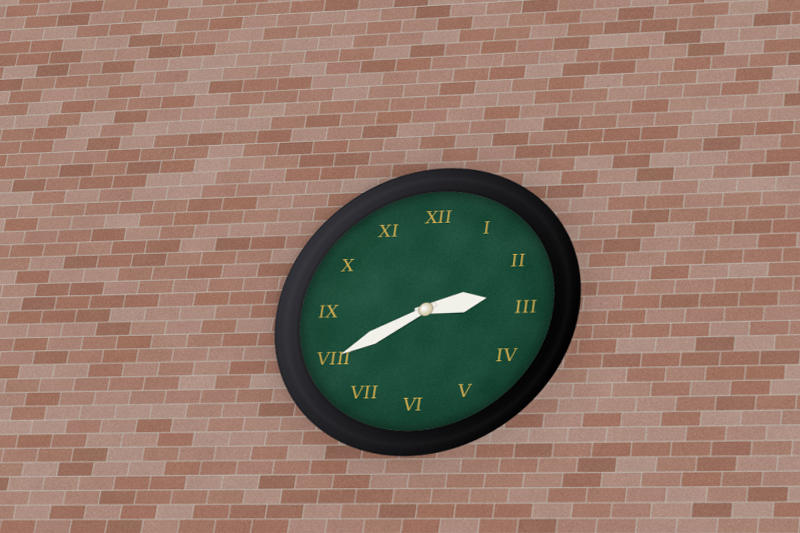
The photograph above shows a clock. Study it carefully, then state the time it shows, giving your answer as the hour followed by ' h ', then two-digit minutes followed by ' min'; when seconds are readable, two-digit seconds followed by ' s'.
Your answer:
2 h 40 min
